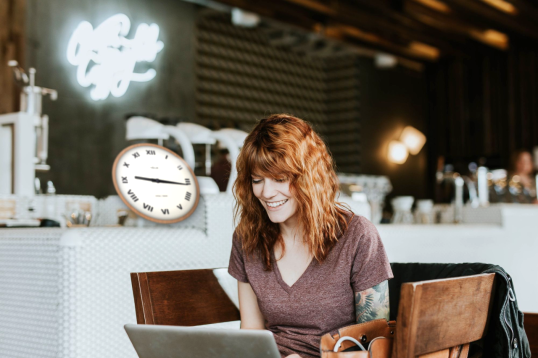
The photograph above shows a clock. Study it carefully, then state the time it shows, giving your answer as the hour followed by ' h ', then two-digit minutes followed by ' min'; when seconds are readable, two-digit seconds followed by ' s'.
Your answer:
9 h 16 min
